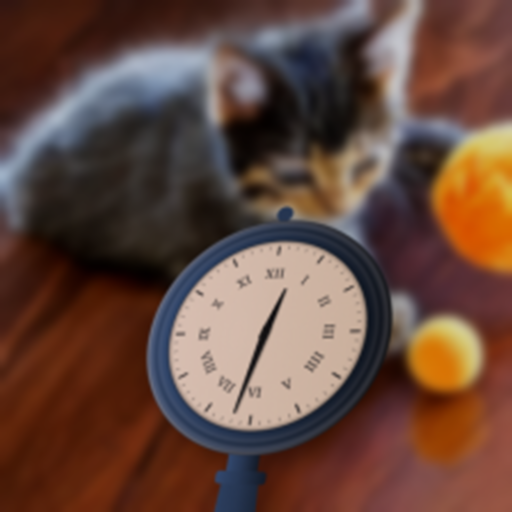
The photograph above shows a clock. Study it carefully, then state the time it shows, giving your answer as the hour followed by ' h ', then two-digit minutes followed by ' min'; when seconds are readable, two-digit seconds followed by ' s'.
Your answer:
12 h 32 min
